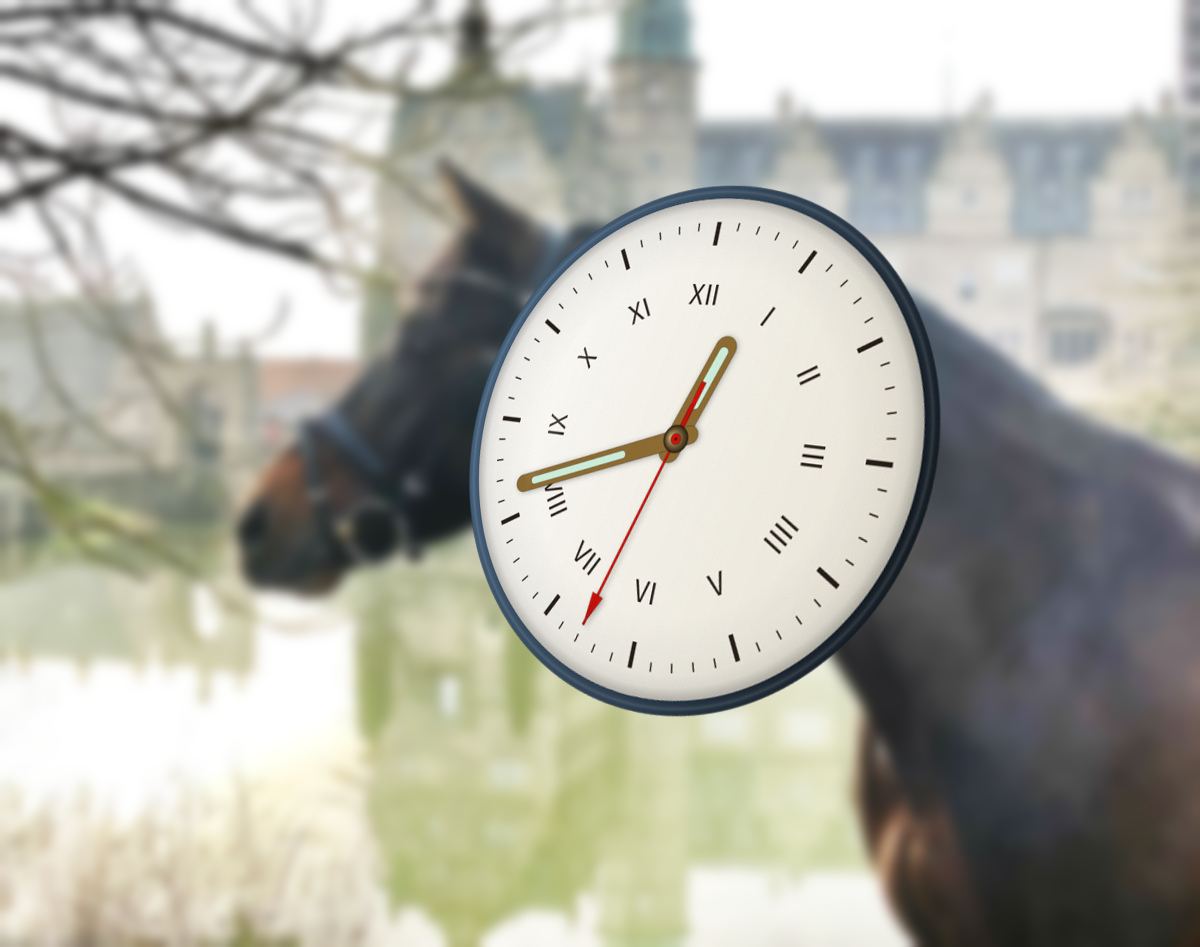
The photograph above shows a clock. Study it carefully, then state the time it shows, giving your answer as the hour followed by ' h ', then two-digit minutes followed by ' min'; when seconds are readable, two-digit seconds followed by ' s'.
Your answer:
12 h 41 min 33 s
